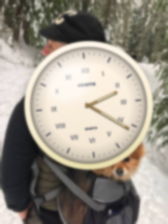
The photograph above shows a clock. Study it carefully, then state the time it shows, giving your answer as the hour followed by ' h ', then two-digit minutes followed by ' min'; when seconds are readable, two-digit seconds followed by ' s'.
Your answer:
2 h 21 min
